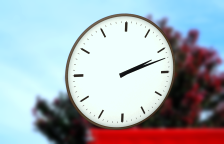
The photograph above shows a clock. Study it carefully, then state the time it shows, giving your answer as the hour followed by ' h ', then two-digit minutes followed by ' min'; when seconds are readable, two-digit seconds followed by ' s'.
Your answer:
2 h 12 min
